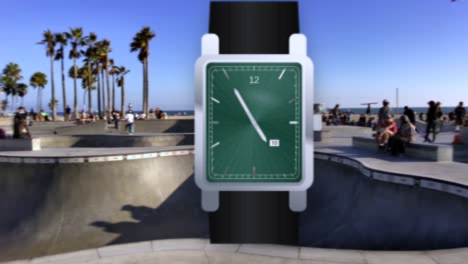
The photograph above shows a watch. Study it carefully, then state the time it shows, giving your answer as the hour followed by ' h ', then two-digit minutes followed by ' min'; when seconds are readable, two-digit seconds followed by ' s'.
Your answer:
4 h 55 min
